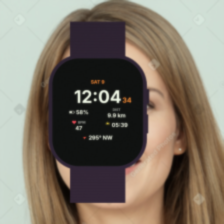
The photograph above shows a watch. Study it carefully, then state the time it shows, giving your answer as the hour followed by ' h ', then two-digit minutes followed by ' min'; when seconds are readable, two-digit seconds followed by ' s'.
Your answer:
12 h 04 min
